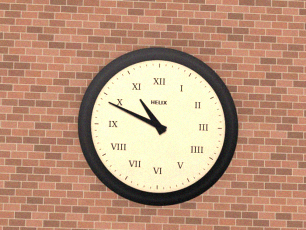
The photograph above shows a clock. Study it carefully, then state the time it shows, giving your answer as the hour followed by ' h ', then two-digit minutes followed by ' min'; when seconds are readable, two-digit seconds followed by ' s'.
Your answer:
10 h 49 min
